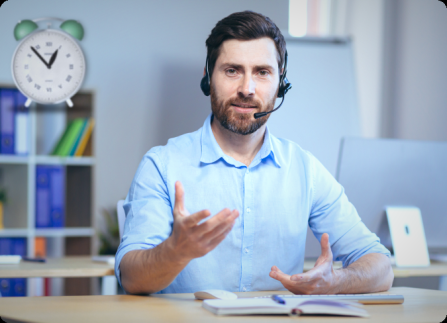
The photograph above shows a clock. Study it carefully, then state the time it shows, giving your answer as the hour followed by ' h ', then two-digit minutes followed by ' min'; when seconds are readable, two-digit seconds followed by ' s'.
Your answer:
12 h 53 min
